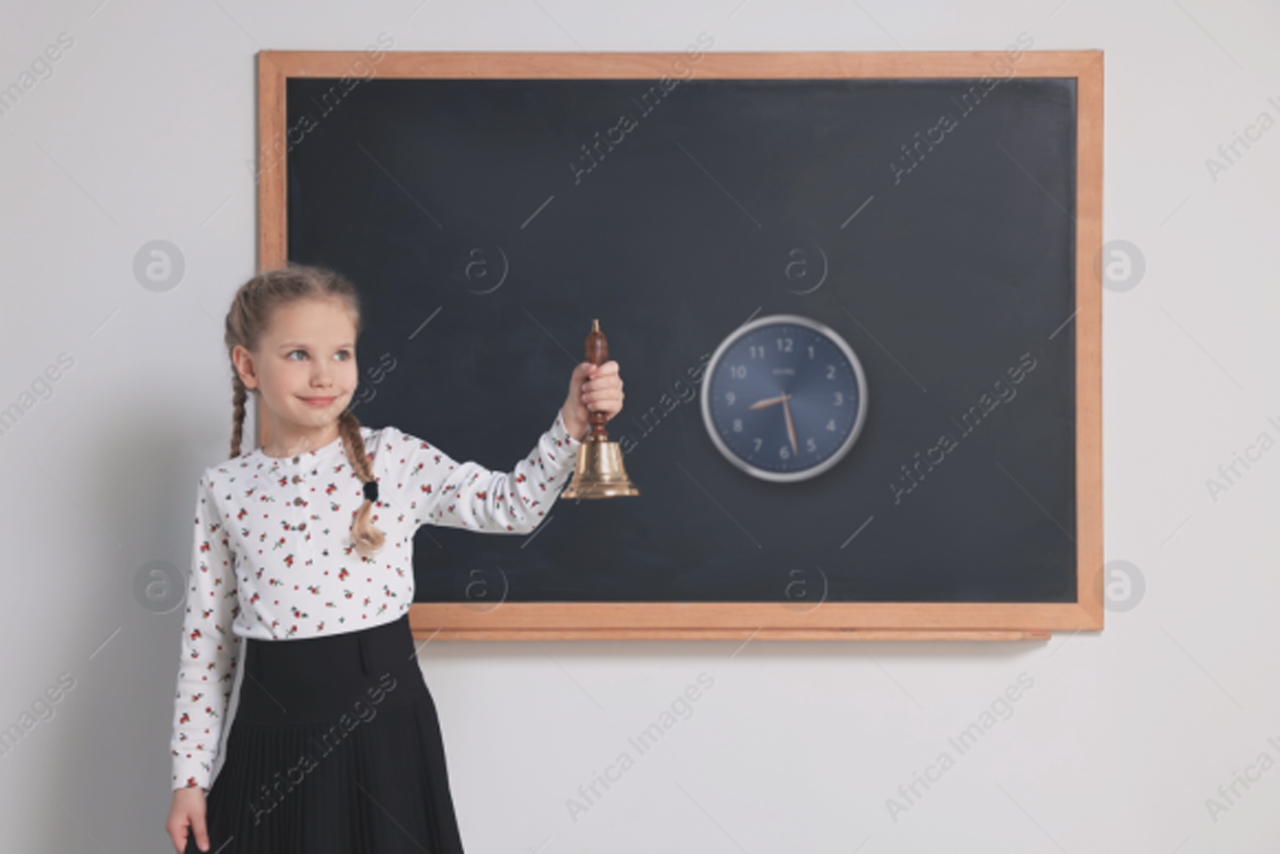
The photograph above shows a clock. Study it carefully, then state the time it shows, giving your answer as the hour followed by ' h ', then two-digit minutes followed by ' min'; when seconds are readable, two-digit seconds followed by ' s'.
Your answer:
8 h 28 min
